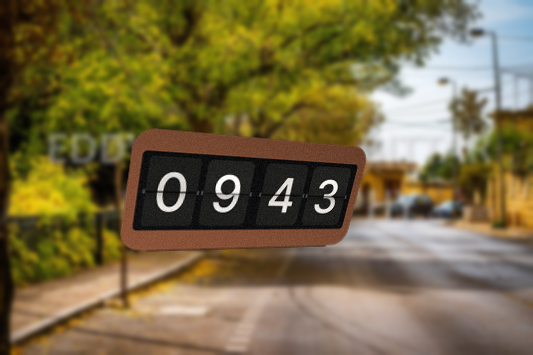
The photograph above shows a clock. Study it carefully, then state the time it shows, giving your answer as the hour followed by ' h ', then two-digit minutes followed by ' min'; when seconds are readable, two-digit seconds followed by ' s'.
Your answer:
9 h 43 min
